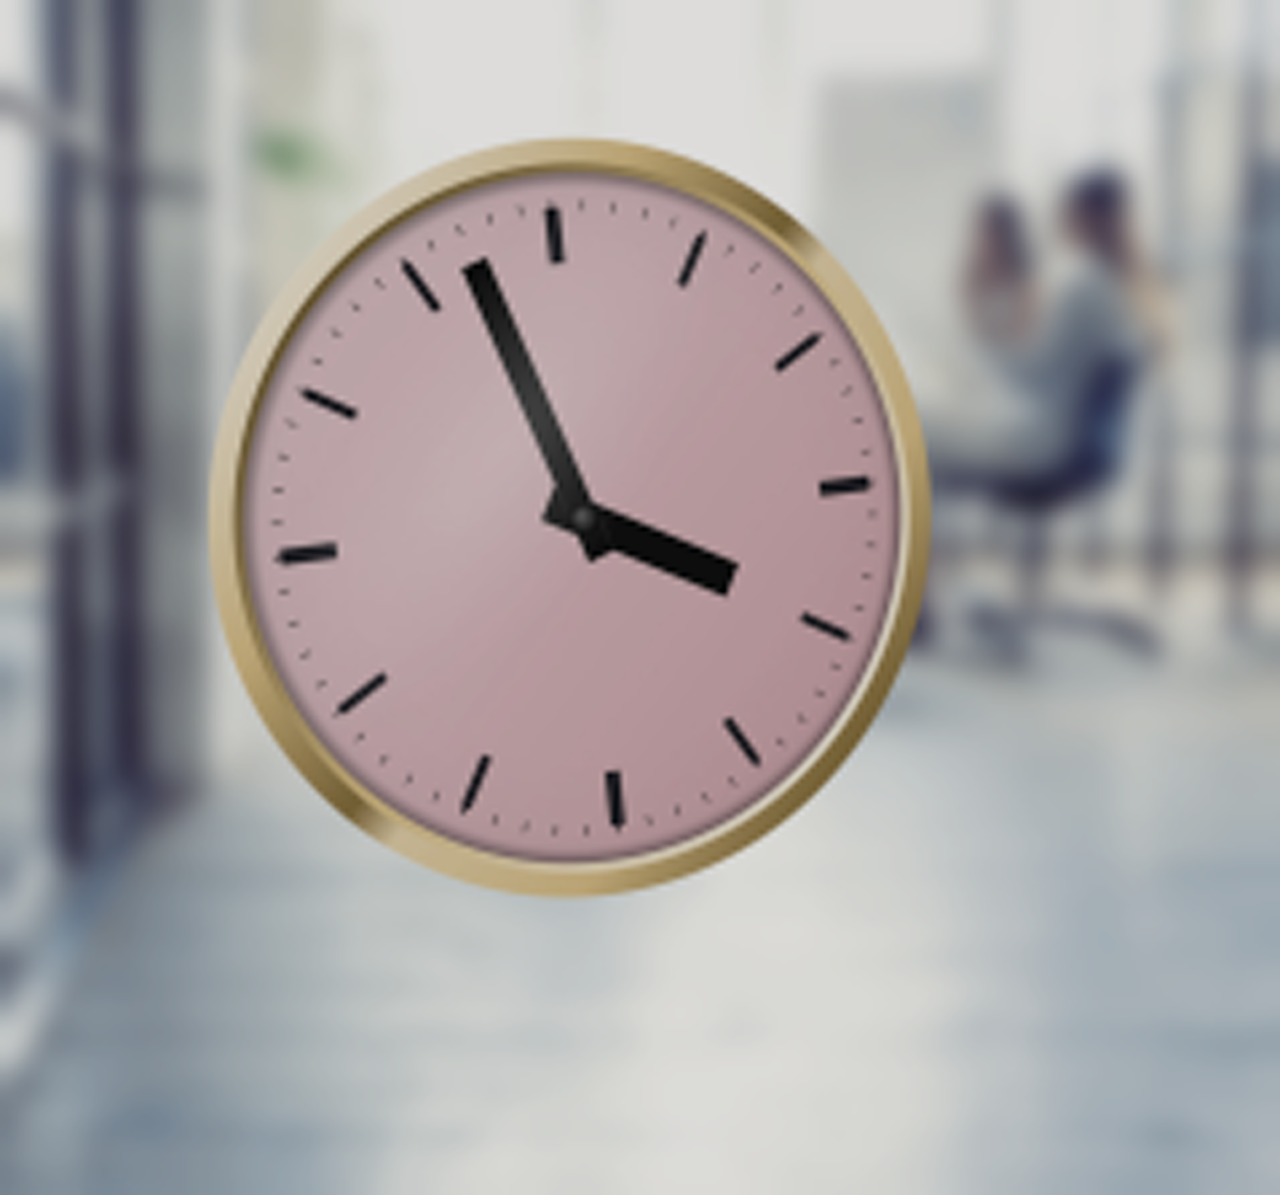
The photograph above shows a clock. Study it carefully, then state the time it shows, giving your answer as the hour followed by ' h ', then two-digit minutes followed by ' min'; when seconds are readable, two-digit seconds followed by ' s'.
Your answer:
3 h 57 min
